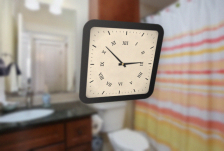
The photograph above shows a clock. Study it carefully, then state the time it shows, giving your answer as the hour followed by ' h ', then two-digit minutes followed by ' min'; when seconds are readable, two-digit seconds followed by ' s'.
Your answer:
2 h 52 min
